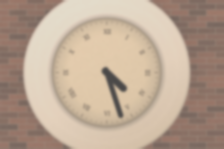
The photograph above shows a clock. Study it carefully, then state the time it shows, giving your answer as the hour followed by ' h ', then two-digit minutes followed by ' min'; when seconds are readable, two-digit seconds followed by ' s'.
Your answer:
4 h 27 min
